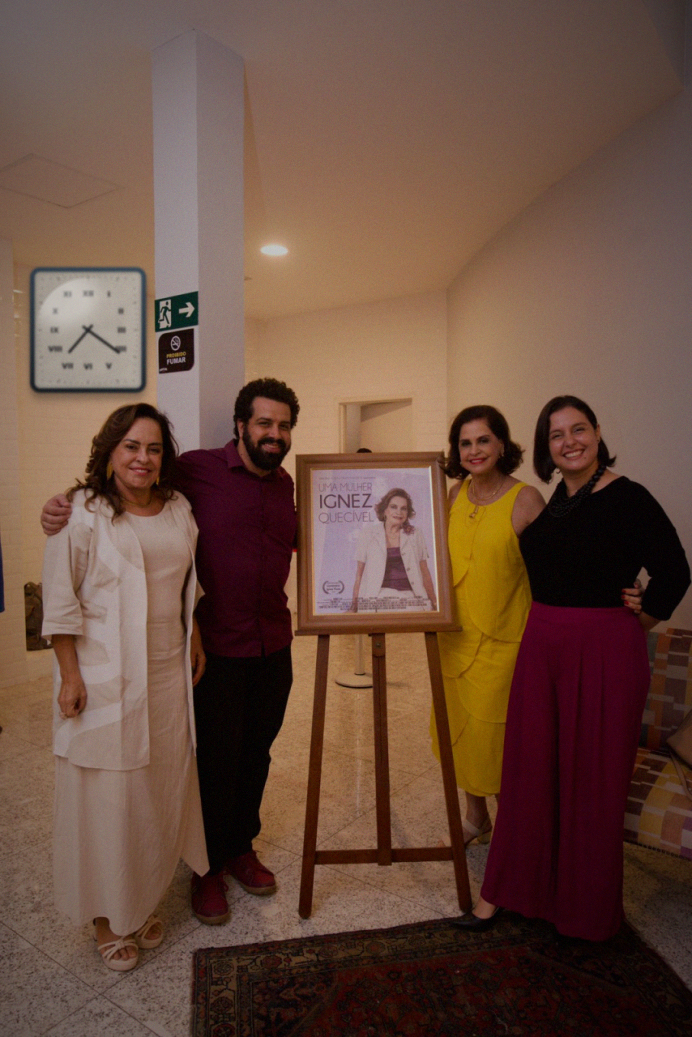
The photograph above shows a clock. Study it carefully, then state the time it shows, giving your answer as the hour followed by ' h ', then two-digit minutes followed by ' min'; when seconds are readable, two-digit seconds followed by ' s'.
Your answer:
7 h 21 min
